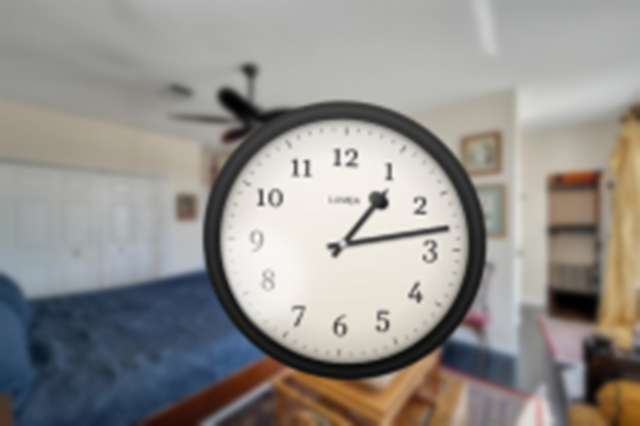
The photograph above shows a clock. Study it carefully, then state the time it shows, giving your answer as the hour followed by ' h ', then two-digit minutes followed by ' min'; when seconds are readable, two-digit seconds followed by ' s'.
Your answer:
1 h 13 min
